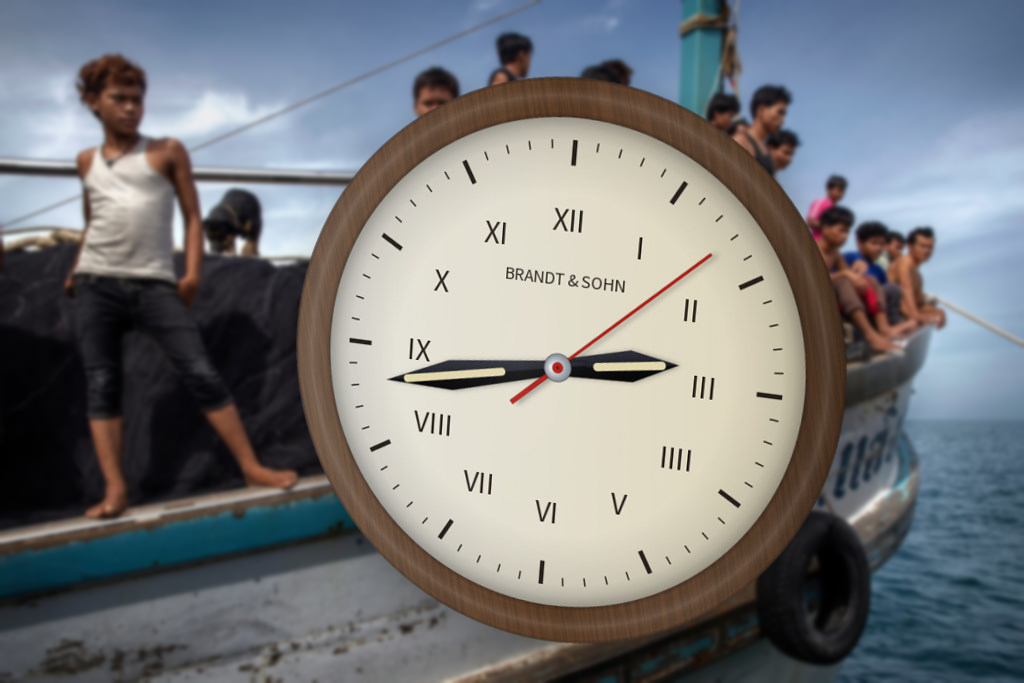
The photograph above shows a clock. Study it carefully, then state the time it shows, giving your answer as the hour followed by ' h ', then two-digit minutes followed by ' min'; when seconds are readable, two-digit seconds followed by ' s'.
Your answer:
2 h 43 min 08 s
